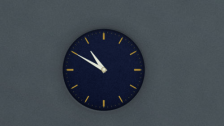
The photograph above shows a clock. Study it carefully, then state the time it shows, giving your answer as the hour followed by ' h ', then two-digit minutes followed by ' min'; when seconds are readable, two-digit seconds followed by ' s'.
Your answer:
10 h 50 min
